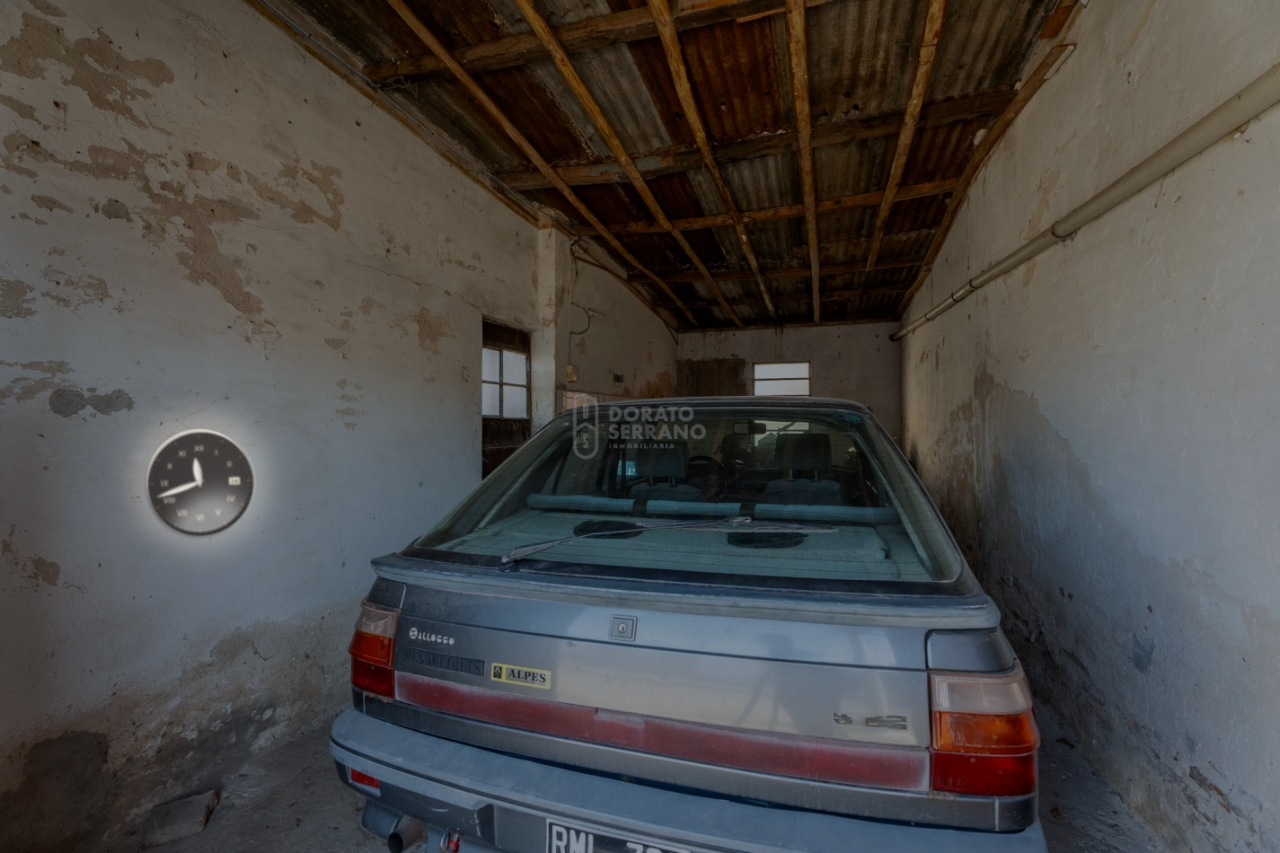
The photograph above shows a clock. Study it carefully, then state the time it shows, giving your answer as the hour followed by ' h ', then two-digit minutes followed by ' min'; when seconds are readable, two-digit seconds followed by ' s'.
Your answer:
11 h 42 min
